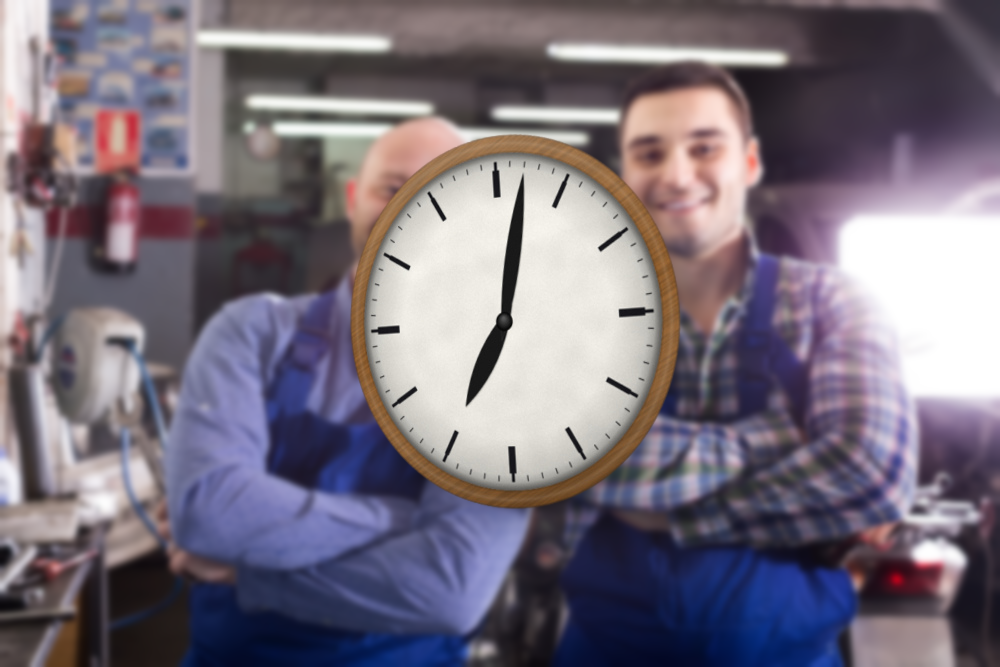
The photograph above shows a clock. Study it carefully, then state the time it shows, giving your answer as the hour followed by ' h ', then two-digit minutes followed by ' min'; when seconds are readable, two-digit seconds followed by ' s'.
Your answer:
7 h 02 min
